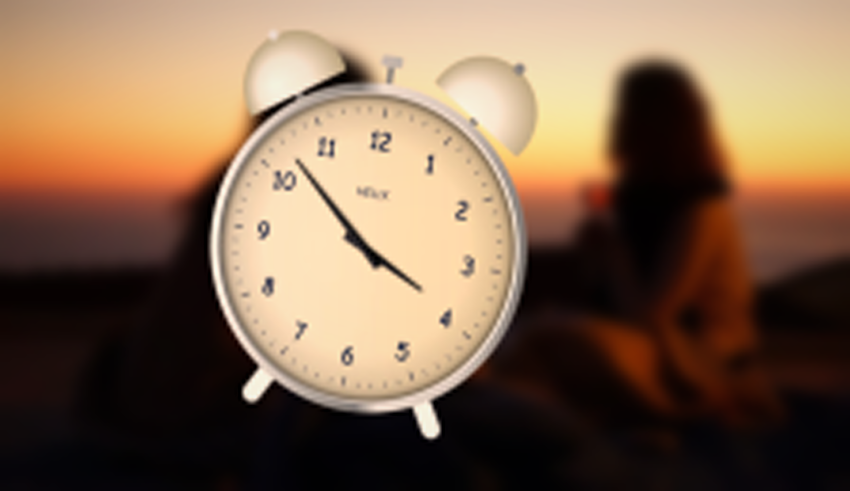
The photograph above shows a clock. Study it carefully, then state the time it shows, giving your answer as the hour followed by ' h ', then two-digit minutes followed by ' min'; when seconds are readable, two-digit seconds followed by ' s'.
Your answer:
3 h 52 min
